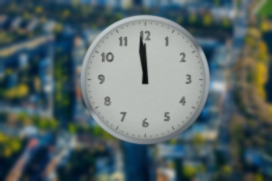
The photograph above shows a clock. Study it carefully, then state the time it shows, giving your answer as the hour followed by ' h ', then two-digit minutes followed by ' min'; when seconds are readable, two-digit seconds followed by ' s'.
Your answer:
11 h 59 min
